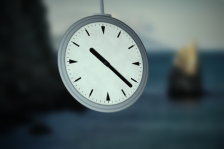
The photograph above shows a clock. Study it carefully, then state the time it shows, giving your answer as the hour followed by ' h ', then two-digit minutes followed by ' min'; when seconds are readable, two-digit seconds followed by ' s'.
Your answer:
10 h 22 min
